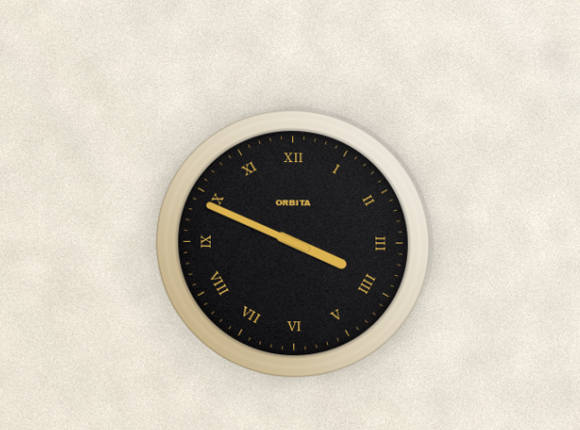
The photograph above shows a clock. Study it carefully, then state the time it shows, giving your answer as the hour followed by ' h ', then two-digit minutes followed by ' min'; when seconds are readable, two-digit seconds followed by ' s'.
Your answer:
3 h 49 min
